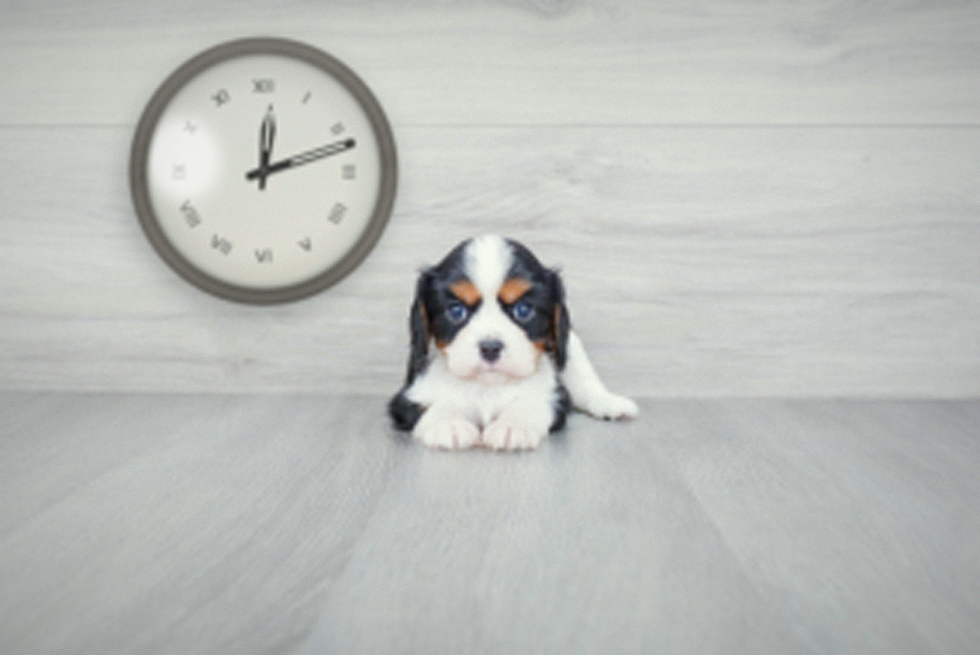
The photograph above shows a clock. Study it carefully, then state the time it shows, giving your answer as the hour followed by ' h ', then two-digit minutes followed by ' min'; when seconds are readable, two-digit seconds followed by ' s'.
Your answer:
12 h 12 min
